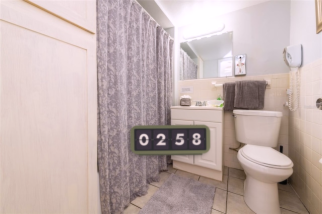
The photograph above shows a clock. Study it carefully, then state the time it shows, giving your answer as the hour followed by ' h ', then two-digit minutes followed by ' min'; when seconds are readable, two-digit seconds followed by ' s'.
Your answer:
2 h 58 min
